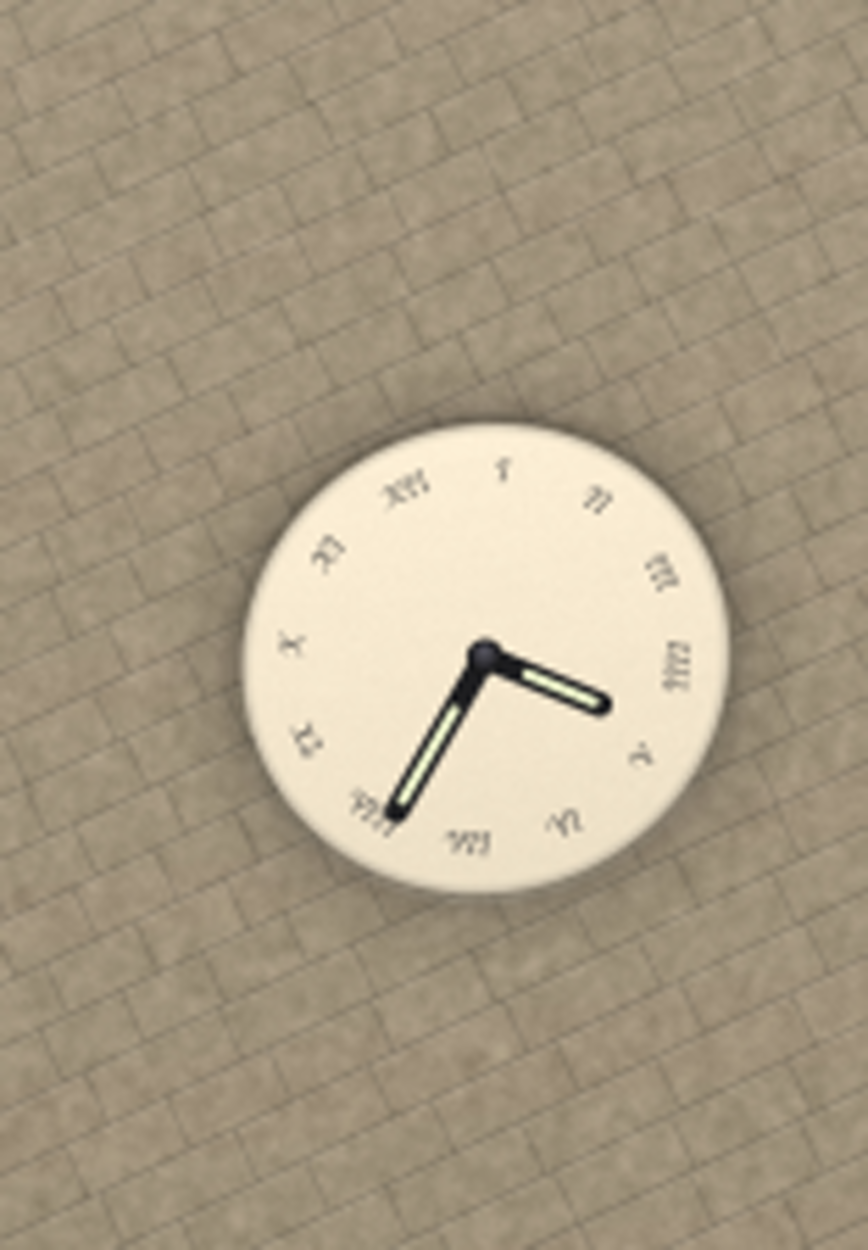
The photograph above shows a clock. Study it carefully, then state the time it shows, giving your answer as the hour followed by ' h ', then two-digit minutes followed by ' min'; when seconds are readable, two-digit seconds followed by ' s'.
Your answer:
4 h 39 min
